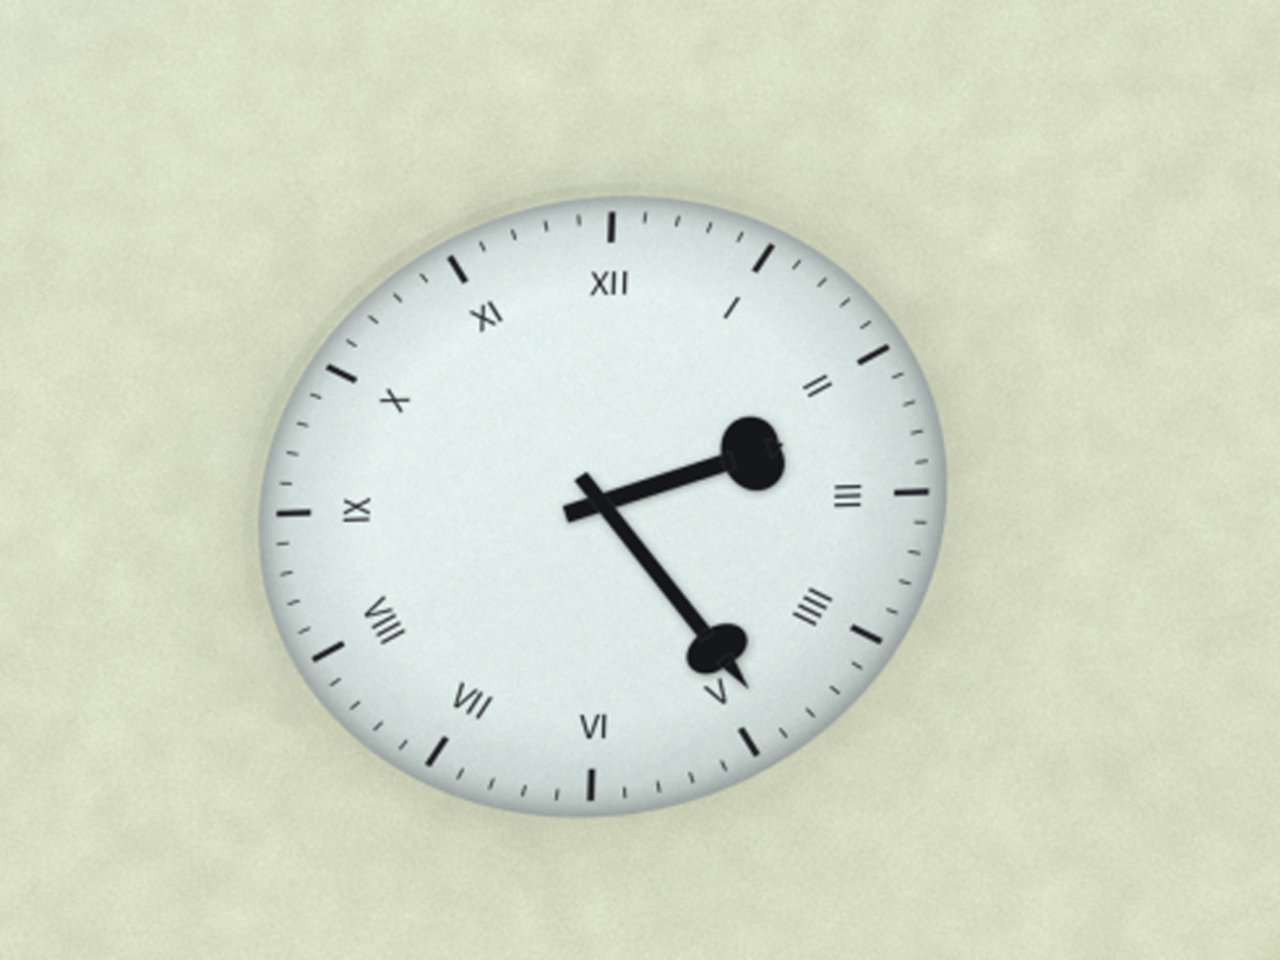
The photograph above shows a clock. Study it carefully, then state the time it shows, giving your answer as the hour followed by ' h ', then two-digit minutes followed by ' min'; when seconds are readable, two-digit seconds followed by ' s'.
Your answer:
2 h 24 min
